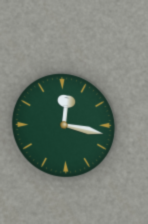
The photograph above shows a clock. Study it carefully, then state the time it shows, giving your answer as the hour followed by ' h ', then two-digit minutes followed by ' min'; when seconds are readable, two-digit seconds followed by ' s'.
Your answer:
12 h 17 min
